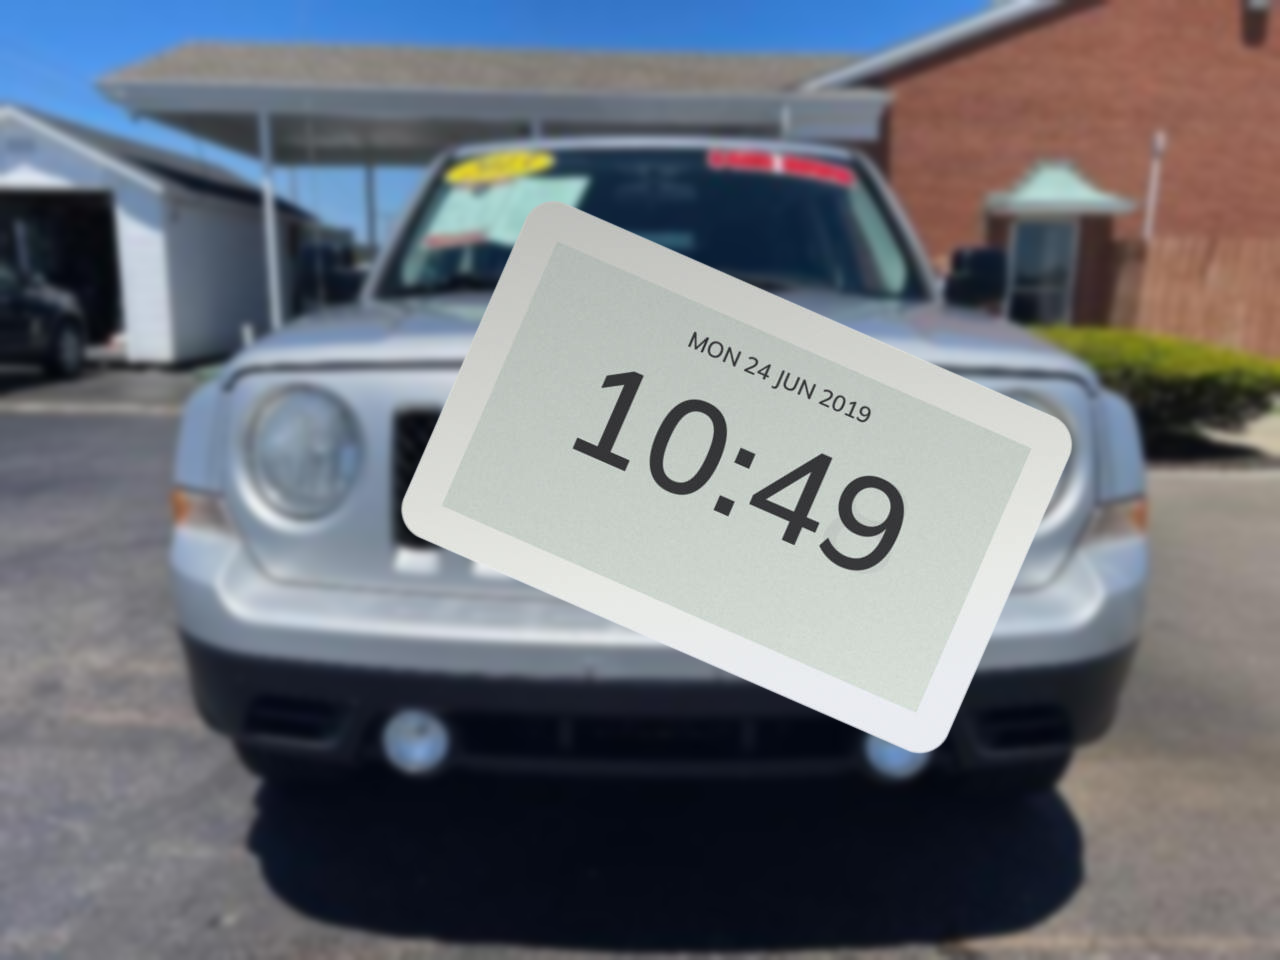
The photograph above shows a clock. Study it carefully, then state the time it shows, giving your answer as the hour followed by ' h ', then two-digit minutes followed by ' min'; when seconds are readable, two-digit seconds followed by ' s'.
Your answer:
10 h 49 min
